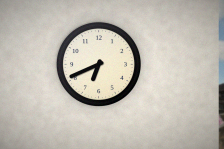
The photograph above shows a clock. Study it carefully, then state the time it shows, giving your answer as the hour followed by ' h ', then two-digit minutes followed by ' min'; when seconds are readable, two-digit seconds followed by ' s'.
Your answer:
6 h 41 min
